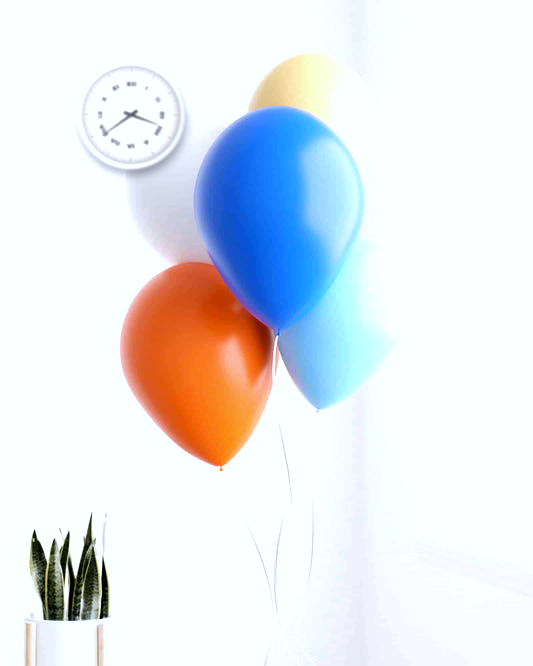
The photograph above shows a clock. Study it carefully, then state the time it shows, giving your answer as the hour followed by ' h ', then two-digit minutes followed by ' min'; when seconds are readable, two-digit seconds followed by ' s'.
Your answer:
3 h 39 min
